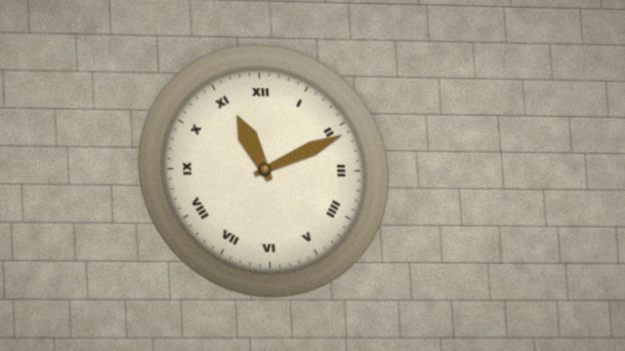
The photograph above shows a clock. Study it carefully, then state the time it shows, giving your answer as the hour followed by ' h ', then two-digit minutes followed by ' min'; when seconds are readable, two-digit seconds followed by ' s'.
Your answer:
11 h 11 min
